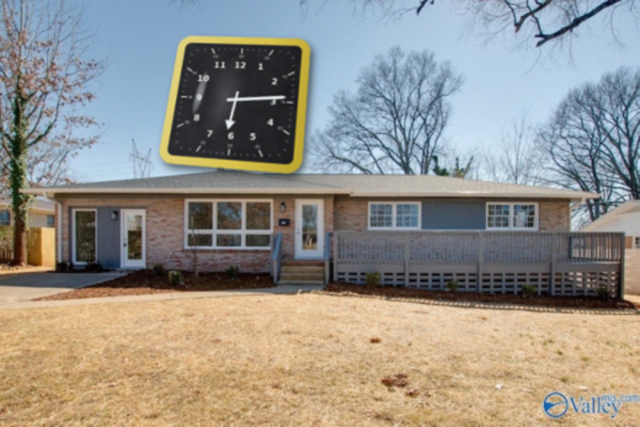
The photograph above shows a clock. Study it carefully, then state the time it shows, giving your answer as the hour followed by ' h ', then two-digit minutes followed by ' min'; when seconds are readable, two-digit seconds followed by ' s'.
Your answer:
6 h 14 min
